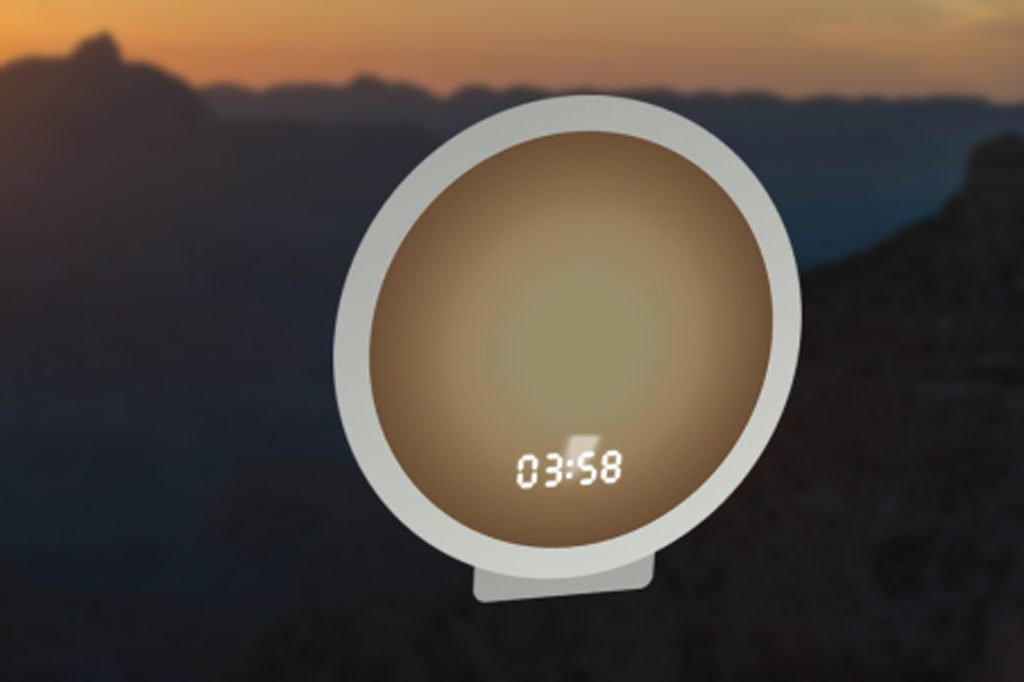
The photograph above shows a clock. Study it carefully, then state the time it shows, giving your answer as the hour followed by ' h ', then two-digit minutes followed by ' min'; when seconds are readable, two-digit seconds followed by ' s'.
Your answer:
3 h 58 min
